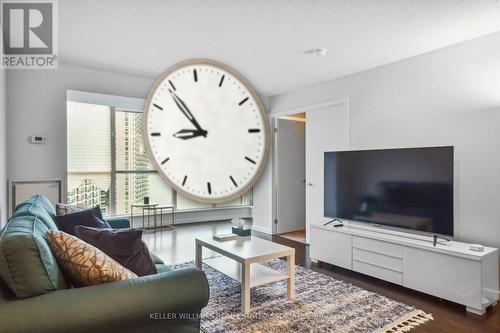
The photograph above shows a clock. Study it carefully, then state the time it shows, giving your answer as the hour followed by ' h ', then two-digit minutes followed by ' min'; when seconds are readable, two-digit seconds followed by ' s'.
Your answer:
8 h 54 min
